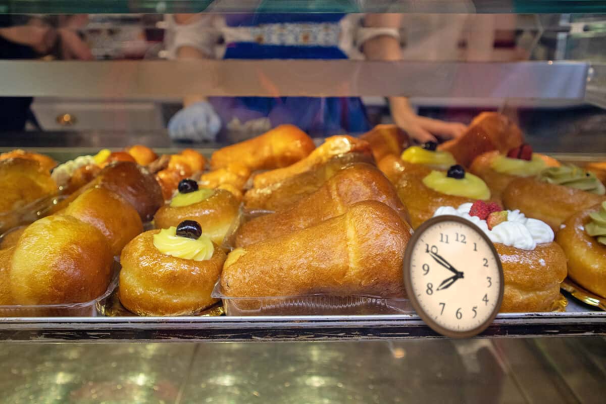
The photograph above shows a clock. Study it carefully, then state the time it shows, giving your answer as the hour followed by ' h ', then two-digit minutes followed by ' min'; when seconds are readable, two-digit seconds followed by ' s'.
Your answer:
7 h 49 min
